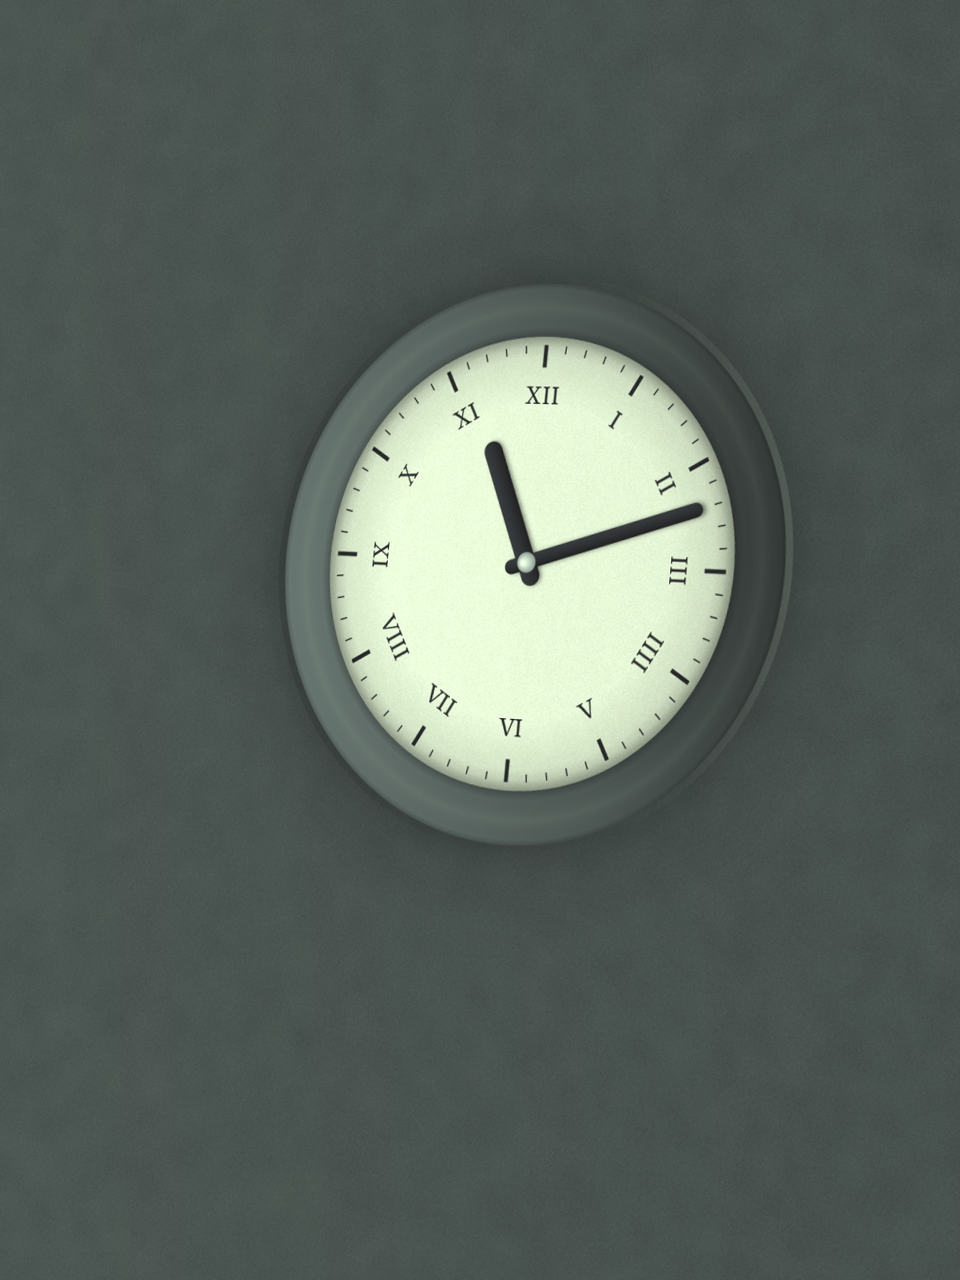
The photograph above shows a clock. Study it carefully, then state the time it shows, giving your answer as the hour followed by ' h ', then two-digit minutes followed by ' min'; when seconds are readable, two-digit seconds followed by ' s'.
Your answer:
11 h 12 min
